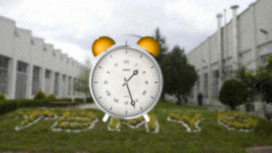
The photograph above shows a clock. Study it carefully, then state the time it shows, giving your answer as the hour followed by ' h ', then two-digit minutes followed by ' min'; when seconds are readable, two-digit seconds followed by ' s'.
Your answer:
1 h 27 min
